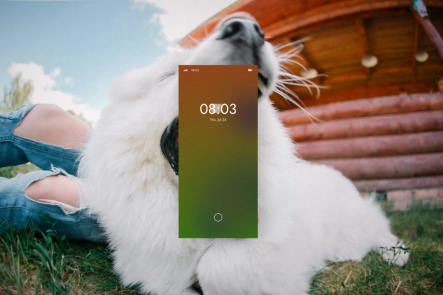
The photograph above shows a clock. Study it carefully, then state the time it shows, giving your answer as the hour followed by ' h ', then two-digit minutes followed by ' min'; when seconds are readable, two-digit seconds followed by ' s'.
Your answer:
8 h 03 min
